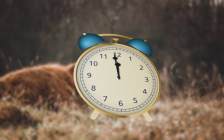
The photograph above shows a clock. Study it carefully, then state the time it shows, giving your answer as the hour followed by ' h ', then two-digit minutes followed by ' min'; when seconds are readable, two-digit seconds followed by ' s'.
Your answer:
11 h 59 min
